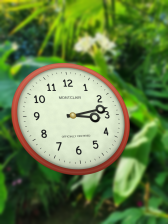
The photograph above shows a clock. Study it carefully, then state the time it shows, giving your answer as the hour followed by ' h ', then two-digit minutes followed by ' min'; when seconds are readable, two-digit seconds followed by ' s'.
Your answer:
3 h 13 min
